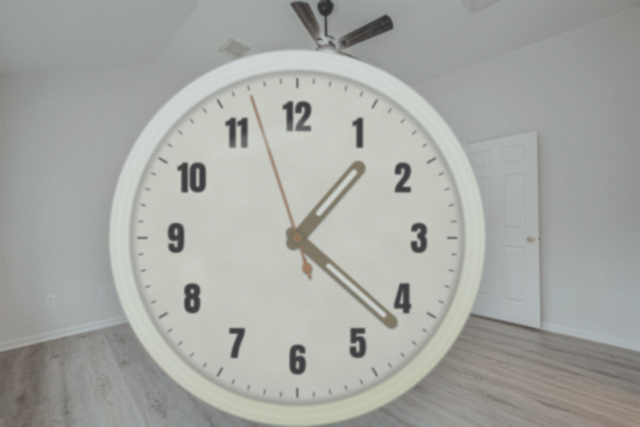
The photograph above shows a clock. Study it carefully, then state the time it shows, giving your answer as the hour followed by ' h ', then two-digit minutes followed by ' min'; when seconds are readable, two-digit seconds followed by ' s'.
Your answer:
1 h 21 min 57 s
